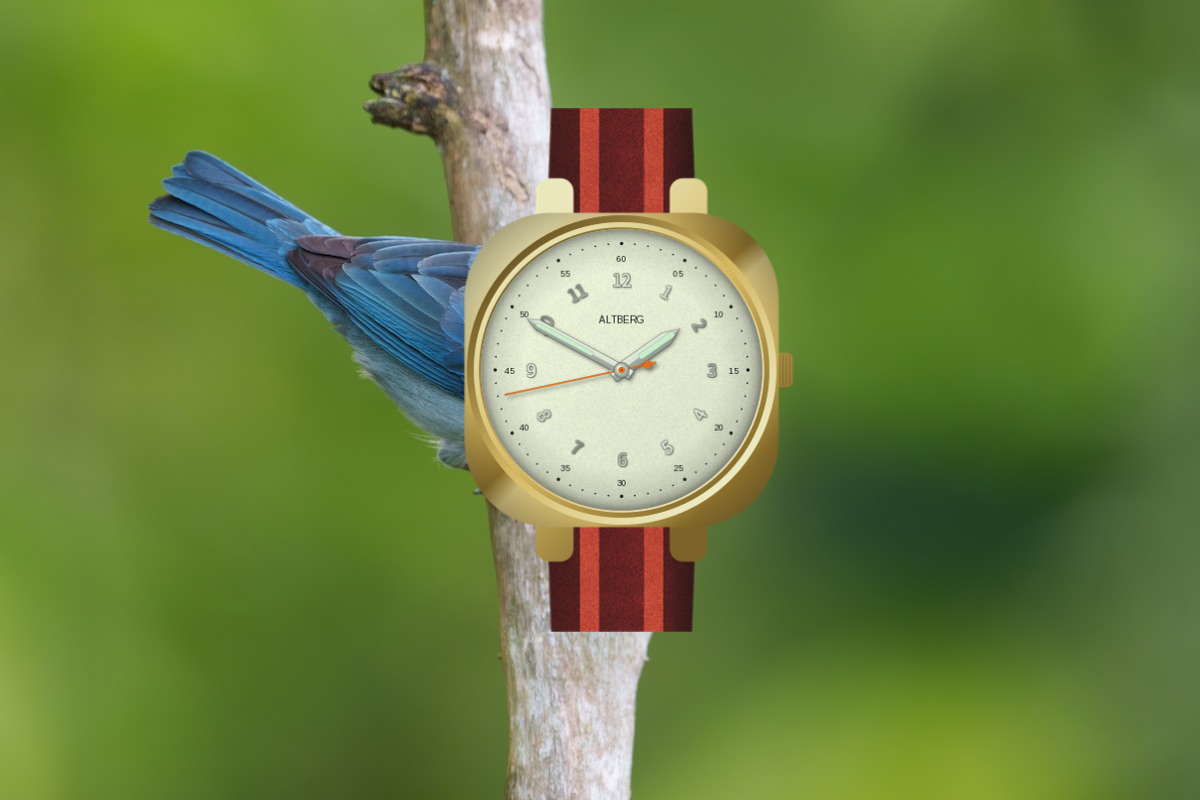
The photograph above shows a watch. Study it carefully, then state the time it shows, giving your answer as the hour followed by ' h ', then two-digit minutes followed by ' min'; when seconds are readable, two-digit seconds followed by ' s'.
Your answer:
1 h 49 min 43 s
